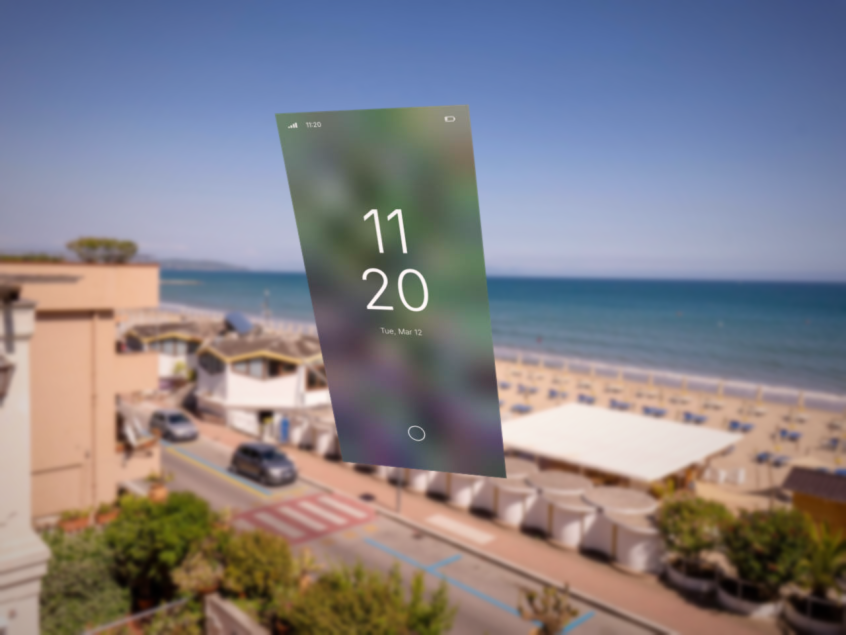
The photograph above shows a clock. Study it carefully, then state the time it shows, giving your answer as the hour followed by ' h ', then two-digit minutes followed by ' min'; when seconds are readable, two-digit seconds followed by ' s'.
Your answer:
11 h 20 min
